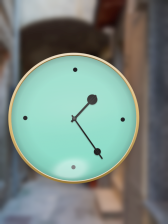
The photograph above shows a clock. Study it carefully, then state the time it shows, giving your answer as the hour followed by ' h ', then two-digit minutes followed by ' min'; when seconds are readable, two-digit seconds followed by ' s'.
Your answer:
1 h 24 min
